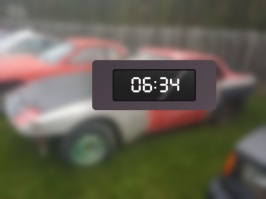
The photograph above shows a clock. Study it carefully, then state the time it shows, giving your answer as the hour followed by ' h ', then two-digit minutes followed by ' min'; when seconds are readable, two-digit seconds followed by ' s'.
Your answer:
6 h 34 min
